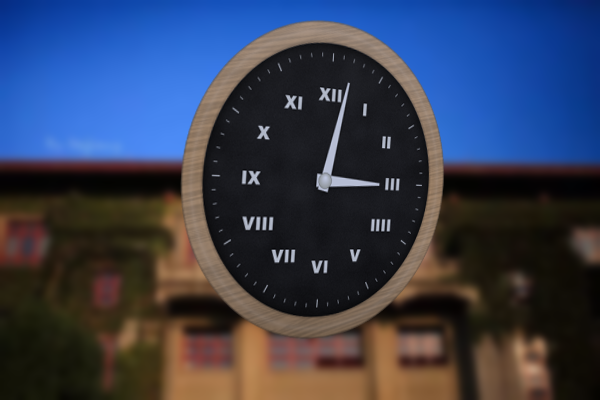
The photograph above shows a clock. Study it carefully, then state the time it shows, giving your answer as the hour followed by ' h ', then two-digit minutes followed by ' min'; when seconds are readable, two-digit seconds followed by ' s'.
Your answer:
3 h 02 min
